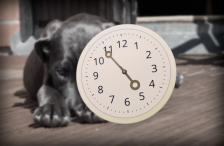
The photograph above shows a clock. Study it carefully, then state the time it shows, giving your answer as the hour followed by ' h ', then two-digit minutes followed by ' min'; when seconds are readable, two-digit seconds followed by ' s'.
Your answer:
4 h 54 min
